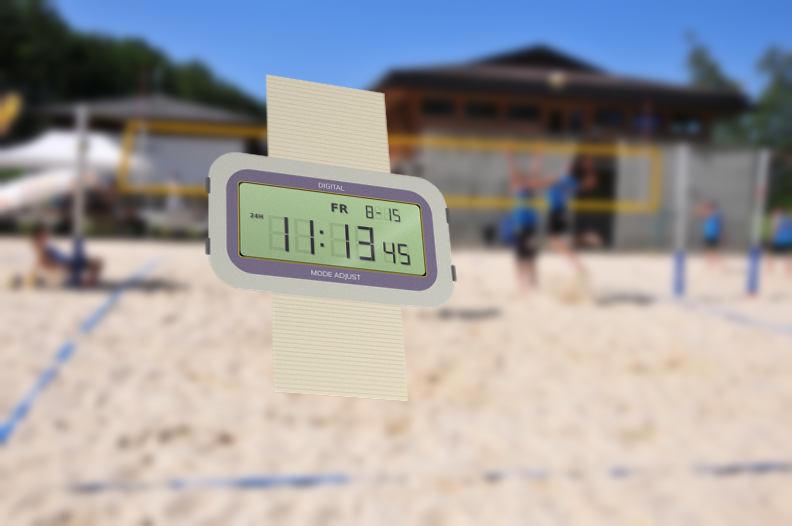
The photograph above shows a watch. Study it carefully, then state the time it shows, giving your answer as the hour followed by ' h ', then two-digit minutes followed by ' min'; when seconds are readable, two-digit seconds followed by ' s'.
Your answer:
11 h 13 min 45 s
